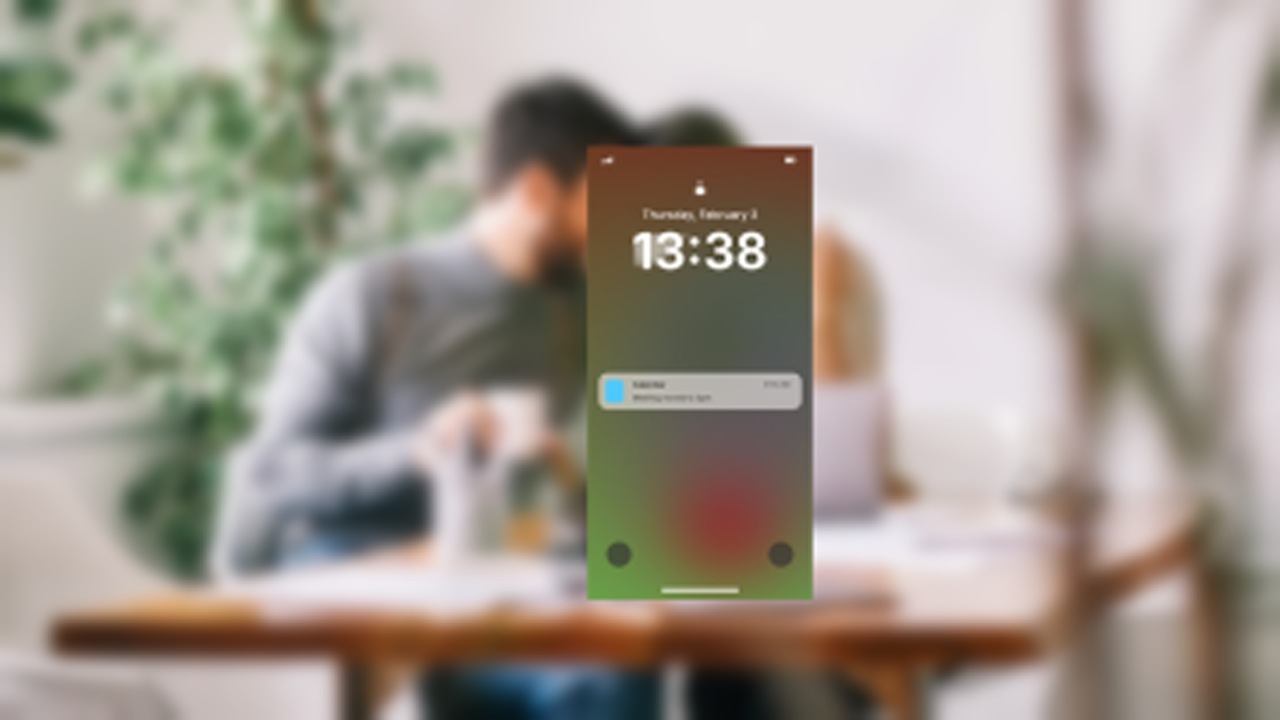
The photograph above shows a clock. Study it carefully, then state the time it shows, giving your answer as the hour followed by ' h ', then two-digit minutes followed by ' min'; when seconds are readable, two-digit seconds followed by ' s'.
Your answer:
13 h 38 min
